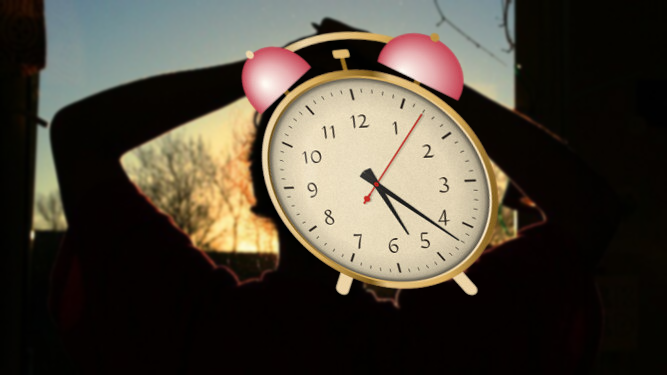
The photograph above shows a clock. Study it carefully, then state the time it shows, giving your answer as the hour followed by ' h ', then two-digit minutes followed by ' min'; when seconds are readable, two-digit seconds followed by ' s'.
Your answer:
5 h 22 min 07 s
